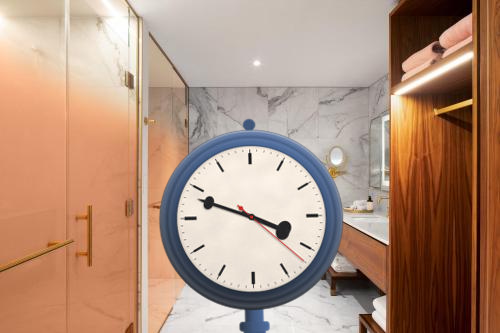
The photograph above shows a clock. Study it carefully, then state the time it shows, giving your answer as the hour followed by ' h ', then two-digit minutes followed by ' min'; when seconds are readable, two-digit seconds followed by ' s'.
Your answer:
3 h 48 min 22 s
